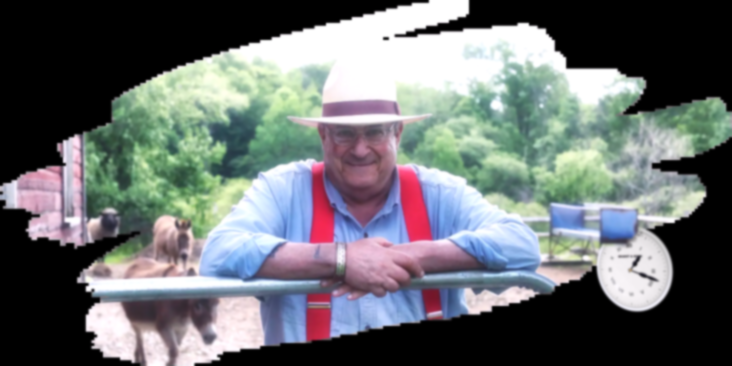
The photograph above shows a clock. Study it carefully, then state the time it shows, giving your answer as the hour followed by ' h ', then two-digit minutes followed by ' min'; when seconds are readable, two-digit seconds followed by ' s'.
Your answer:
1 h 18 min
